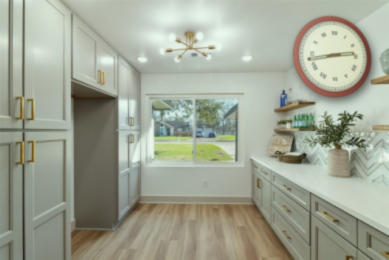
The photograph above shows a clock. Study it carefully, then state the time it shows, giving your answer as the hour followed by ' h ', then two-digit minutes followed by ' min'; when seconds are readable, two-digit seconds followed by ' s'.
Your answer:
2 h 43 min
